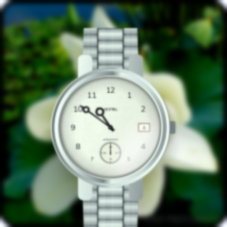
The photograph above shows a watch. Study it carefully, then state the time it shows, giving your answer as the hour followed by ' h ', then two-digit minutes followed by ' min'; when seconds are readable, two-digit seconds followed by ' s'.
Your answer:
10 h 51 min
